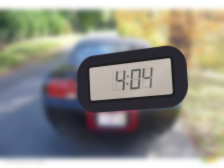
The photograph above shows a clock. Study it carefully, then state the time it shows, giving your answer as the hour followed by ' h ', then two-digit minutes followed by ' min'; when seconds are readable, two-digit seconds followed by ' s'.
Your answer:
4 h 04 min
